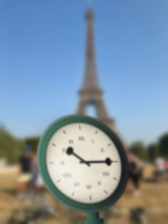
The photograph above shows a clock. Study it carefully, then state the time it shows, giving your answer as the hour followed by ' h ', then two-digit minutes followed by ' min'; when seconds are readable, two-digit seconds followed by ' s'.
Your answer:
10 h 15 min
